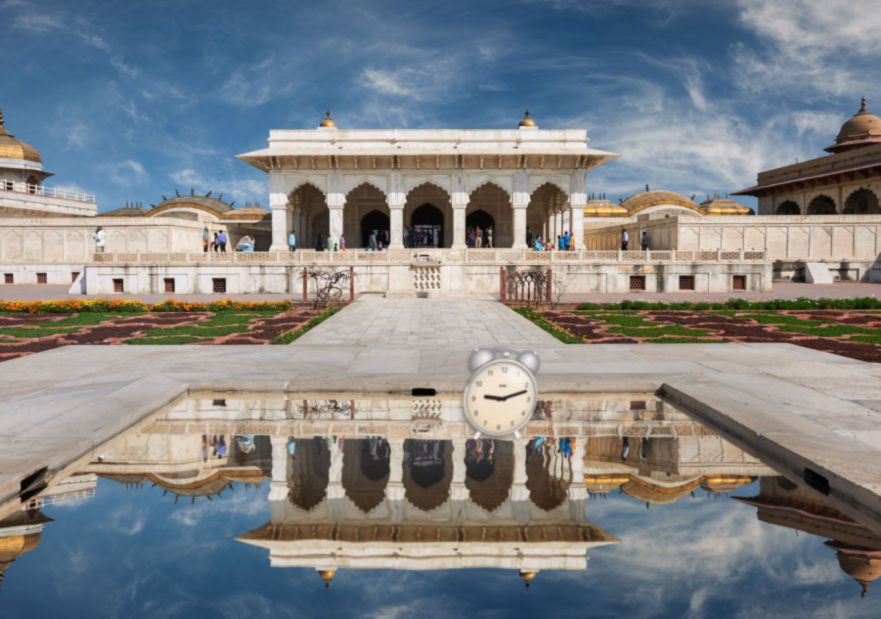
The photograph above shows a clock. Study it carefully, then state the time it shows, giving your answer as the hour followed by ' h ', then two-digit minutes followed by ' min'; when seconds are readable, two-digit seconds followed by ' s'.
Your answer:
9 h 12 min
